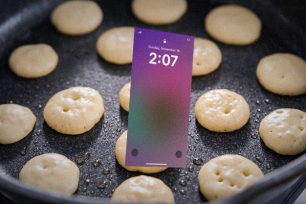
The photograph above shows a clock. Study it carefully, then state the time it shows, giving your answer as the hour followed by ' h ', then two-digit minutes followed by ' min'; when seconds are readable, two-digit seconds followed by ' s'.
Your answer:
2 h 07 min
